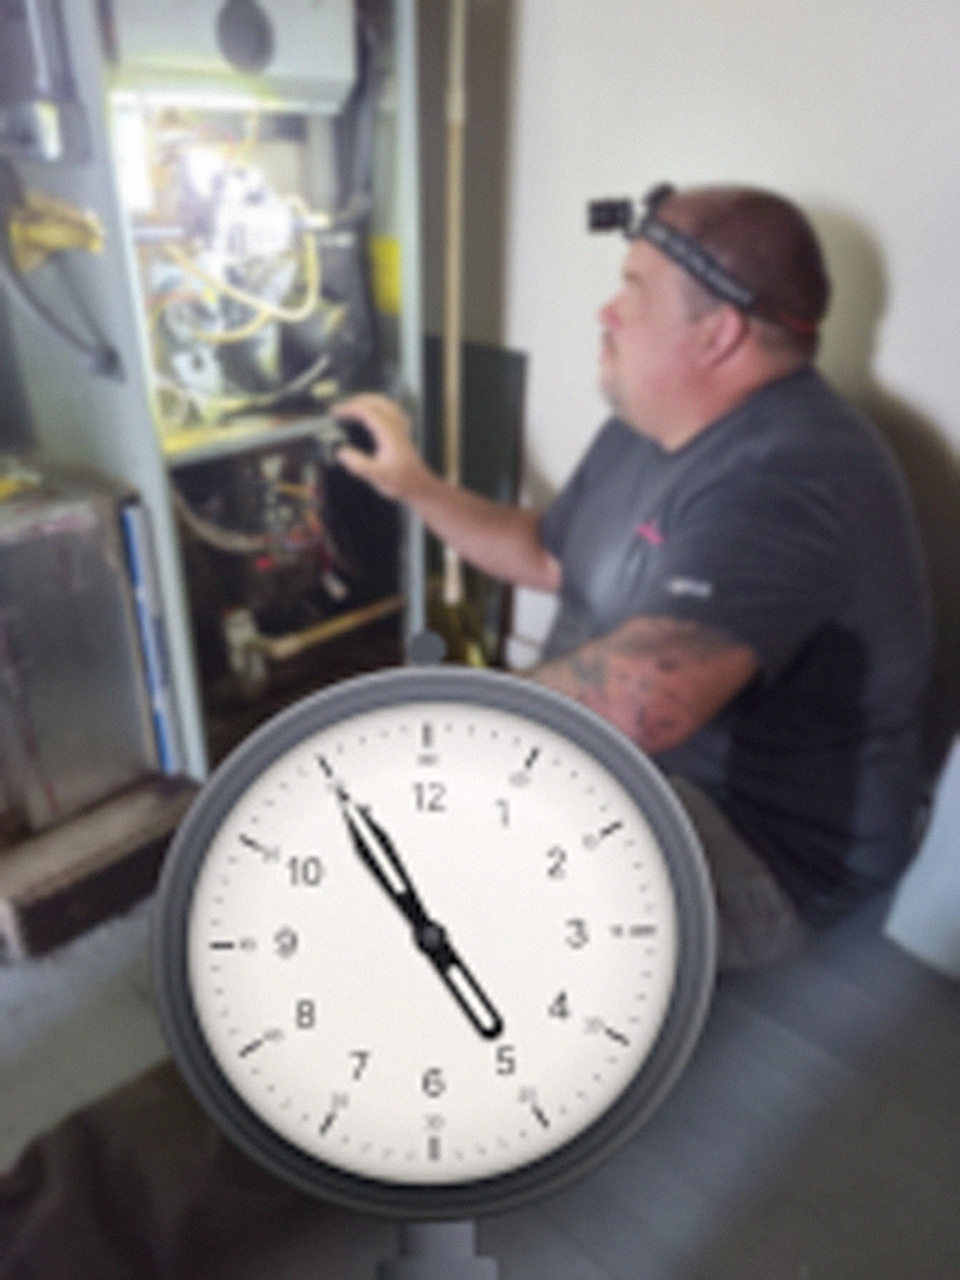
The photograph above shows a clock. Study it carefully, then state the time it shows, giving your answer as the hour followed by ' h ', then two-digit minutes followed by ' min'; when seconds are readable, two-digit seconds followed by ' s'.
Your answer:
4 h 55 min
